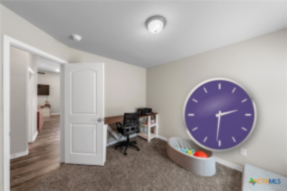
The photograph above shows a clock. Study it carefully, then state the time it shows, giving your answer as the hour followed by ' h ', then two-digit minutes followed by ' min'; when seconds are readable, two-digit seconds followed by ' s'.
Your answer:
2 h 31 min
